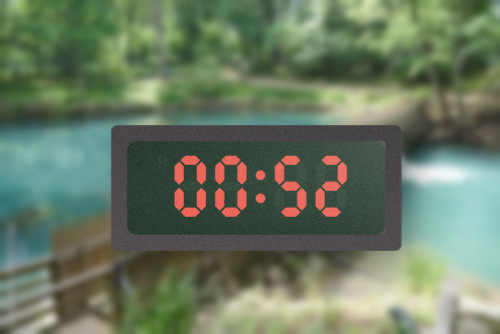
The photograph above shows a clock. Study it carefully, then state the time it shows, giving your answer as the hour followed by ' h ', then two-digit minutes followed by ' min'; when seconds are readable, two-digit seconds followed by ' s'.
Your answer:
0 h 52 min
